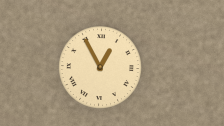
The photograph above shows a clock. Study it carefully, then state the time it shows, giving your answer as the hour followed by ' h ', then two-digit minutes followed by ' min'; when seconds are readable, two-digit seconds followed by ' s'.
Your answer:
12 h 55 min
